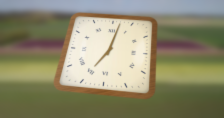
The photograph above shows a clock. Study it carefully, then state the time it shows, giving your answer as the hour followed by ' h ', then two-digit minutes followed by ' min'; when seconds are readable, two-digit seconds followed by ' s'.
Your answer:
7 h 02 min
